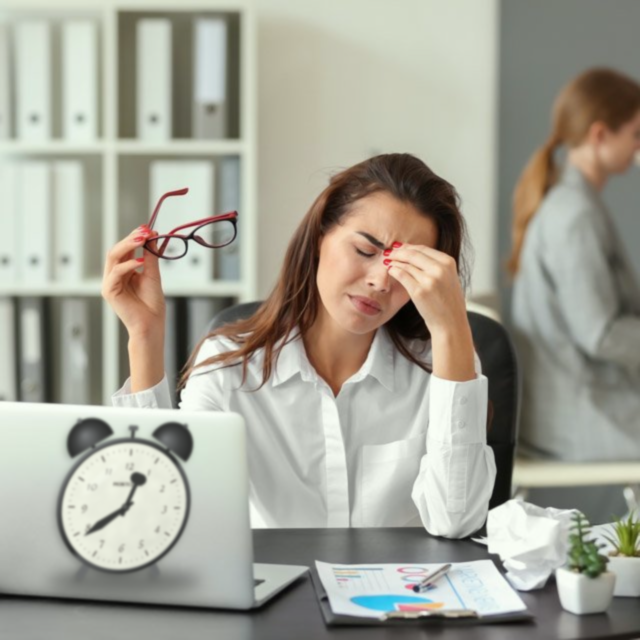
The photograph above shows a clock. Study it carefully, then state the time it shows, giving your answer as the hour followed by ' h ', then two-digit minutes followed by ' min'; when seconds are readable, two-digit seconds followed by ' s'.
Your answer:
12 h 39 min
